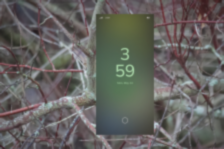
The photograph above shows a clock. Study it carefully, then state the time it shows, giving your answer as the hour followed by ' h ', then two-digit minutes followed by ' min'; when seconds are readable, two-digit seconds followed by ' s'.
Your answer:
3 h 59 min
